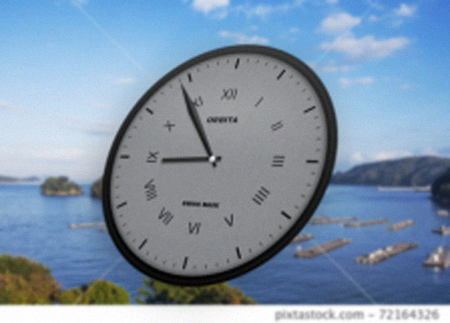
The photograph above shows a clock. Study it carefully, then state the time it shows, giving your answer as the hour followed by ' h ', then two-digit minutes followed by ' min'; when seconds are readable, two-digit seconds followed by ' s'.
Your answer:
8 h 54 min
